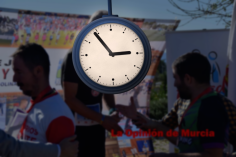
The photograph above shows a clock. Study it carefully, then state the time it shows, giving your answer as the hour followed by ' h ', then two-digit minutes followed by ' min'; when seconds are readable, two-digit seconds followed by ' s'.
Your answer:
2 h 54 min
